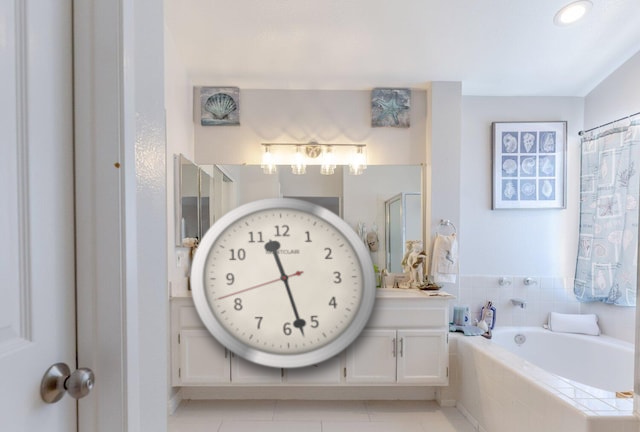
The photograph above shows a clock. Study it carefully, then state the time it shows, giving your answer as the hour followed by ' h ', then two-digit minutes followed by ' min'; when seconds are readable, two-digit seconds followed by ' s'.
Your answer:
11 h 27 min 42 s
